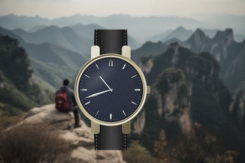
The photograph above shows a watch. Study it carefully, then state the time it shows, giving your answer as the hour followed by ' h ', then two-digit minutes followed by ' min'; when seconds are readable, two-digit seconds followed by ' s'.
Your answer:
10 h 42 min
